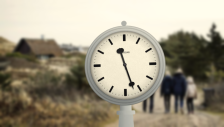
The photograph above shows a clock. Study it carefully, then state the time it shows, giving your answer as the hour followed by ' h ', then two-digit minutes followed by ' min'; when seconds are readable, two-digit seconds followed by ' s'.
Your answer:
11 h 27 min
